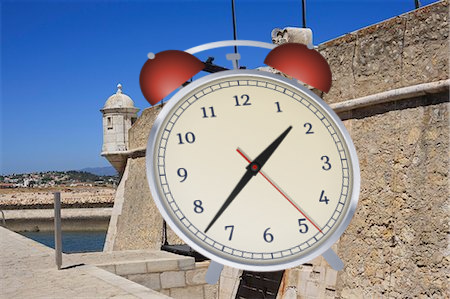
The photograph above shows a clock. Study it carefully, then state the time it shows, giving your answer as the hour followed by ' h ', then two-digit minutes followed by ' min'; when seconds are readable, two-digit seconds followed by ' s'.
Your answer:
1 h 37 min 24 s
